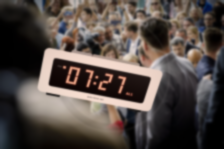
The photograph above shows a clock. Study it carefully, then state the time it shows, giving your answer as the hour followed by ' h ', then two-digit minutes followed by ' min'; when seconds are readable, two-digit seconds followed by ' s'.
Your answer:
7 h 27 min
